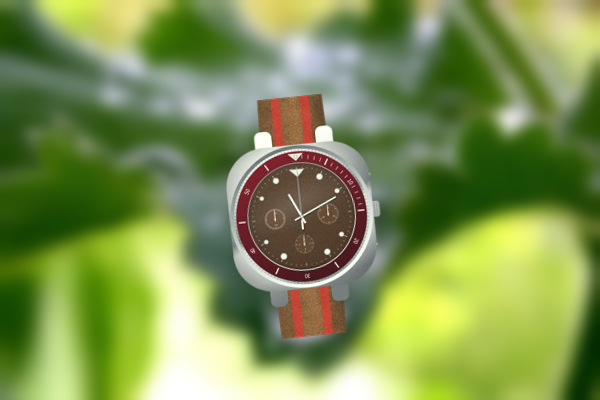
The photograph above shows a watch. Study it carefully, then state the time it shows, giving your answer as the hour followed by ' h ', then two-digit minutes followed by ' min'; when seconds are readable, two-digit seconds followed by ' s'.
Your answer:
11 h 11 min
